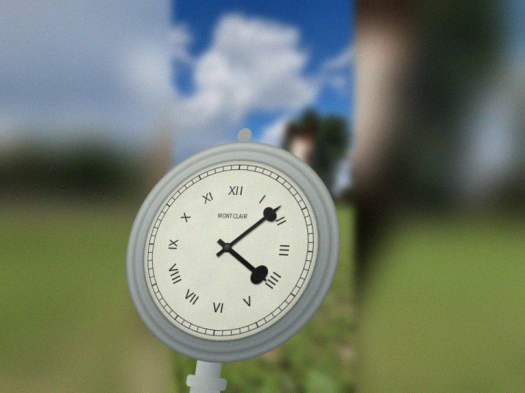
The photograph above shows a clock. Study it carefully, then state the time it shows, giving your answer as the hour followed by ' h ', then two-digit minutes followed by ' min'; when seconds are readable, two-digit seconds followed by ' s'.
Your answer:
4 h 08 min
